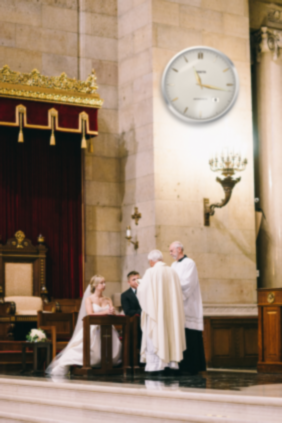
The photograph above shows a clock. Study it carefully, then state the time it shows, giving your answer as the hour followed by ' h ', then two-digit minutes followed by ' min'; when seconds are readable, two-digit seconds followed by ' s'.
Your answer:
11 h 17 min
